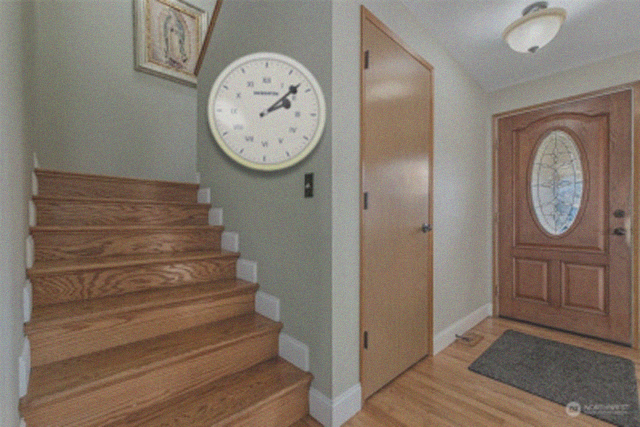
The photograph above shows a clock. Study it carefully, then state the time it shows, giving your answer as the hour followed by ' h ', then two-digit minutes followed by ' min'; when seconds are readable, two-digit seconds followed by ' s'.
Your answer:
2 h 08 min
